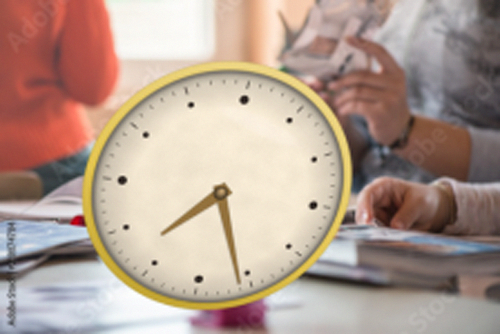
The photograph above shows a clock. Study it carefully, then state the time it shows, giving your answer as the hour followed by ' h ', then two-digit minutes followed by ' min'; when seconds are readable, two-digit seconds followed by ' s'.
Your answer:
7 h 26 min
